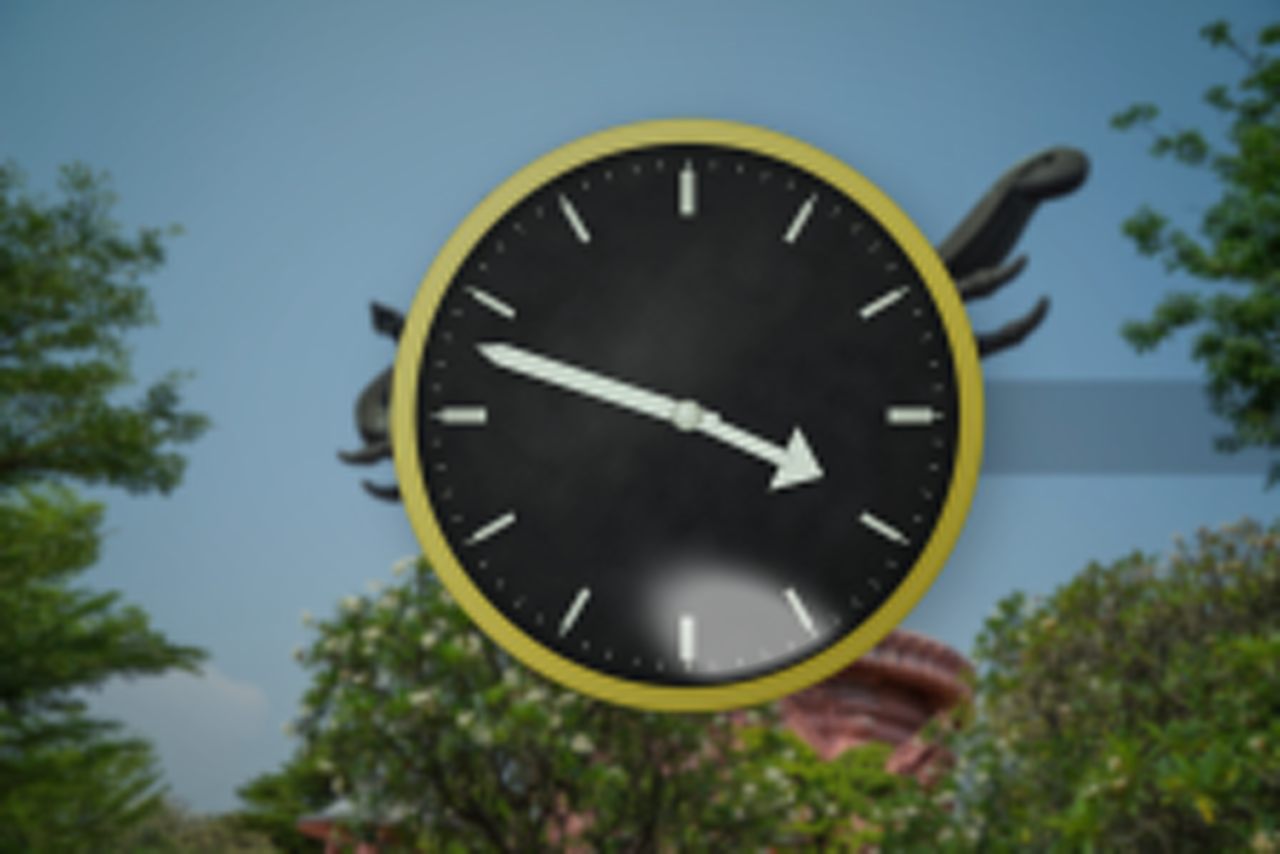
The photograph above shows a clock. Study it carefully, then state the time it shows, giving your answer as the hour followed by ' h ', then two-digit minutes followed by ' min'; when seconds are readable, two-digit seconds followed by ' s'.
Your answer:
3 h 48 min
